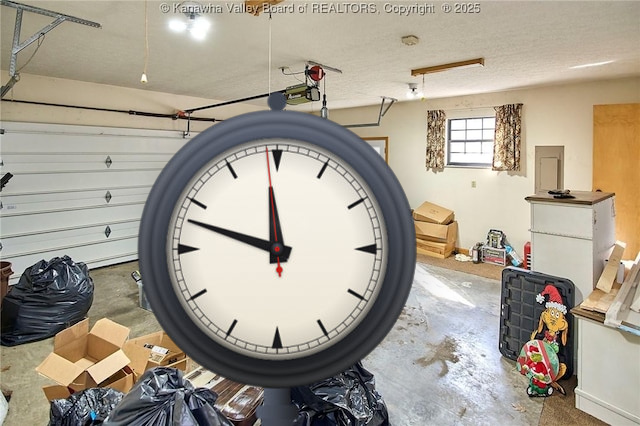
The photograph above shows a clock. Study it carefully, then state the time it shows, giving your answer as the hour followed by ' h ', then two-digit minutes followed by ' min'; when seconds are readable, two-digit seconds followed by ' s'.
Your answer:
11 h 47 min 59 s
